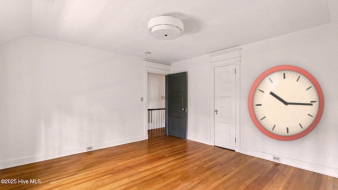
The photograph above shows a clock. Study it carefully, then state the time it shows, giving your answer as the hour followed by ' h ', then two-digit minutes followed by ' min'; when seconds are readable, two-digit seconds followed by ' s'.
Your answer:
10 h 16 min
